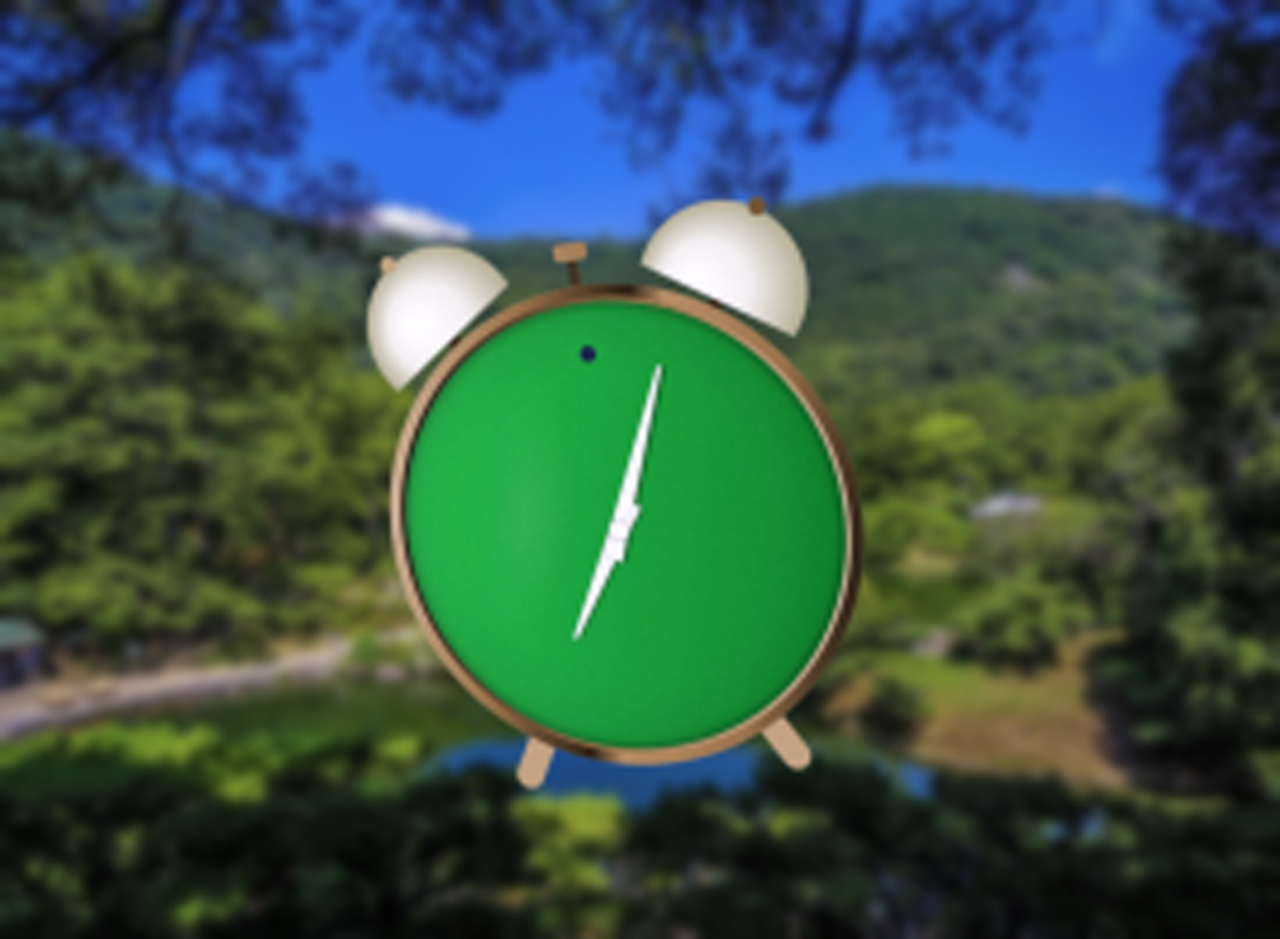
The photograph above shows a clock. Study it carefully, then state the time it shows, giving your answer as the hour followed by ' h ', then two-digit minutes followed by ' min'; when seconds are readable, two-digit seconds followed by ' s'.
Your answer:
7 h 04 min
